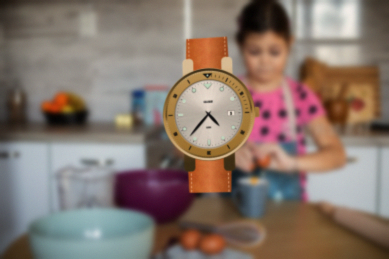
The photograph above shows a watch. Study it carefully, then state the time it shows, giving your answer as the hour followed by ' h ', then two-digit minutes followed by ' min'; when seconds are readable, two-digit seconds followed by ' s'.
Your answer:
4 h 37 min
